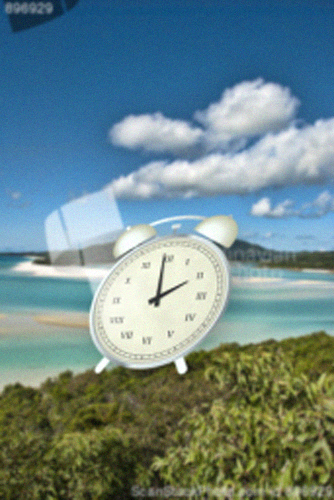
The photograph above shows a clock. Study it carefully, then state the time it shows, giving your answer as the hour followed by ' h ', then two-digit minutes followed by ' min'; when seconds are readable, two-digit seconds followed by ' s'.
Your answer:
1 h 59 min
